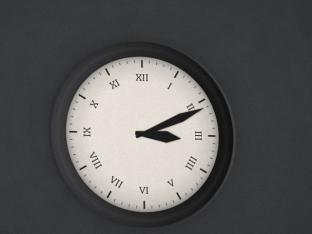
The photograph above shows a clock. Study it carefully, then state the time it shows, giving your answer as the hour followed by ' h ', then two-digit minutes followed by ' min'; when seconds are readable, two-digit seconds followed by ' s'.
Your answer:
3 h 11 min
